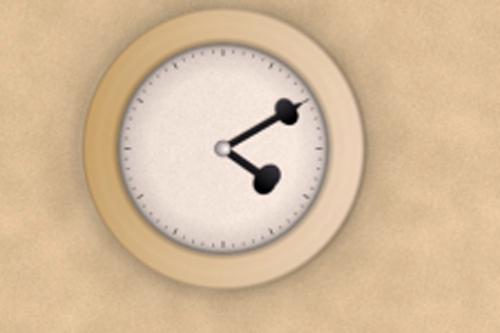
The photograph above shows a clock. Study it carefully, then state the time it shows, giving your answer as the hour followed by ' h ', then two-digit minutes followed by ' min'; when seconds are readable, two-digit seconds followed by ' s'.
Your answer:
4 h 10 min
